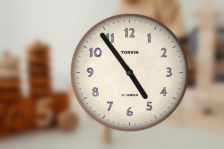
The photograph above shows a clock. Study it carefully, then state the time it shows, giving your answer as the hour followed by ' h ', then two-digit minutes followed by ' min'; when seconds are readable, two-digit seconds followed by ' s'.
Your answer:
4 h 54 min
